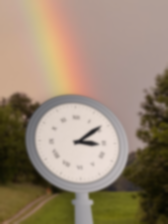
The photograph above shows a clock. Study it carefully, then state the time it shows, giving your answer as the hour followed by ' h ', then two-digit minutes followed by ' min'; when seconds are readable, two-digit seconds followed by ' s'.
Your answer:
3 h 09 min
